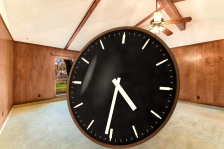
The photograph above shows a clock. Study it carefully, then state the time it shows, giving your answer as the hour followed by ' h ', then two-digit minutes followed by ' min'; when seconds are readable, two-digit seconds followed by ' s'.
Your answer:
4 h 31 min
